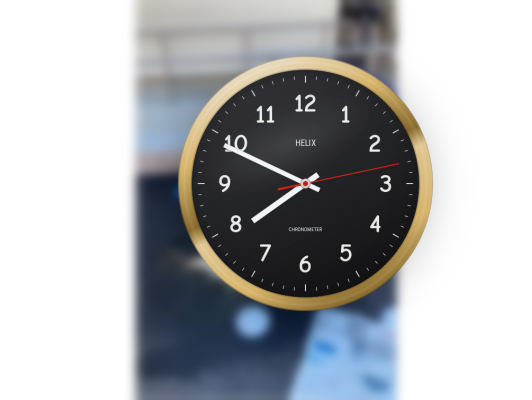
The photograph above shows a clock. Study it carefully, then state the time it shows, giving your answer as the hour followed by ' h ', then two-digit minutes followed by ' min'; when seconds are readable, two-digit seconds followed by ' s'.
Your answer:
7 h 49 min 13 s
